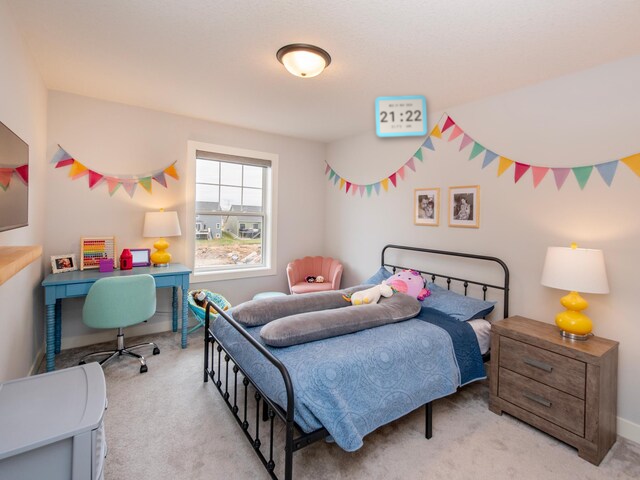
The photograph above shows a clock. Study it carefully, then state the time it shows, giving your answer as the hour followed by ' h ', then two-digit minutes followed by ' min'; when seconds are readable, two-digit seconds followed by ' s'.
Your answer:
21 h 22 min
